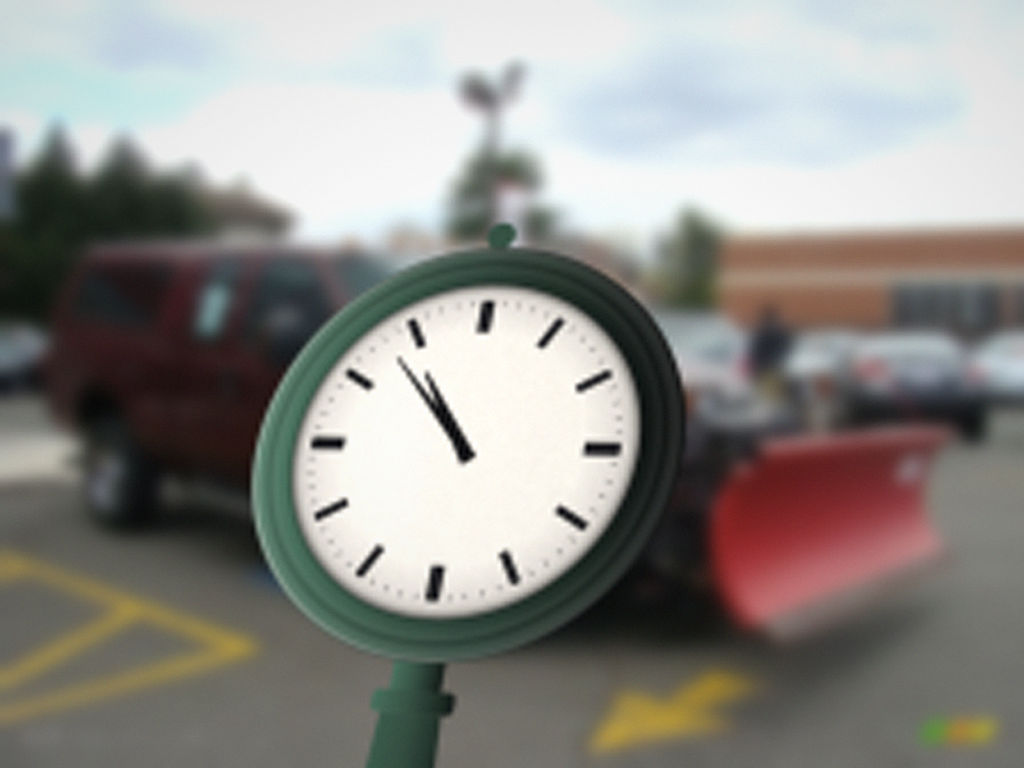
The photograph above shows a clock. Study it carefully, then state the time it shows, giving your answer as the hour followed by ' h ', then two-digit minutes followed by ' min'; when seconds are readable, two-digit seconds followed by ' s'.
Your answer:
10 h 53 min
